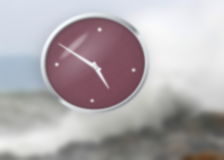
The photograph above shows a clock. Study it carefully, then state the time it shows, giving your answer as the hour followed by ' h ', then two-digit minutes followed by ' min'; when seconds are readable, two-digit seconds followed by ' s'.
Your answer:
4 h 50 min
